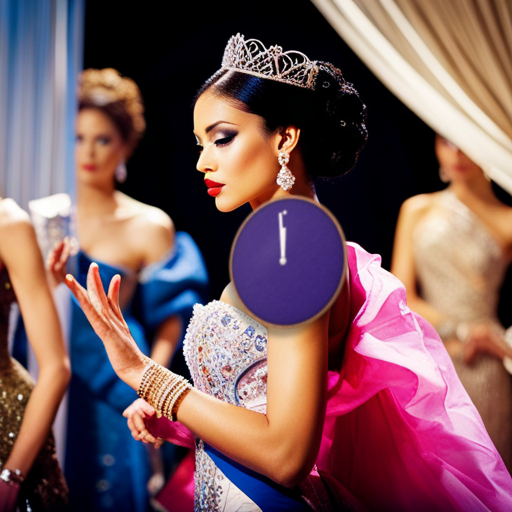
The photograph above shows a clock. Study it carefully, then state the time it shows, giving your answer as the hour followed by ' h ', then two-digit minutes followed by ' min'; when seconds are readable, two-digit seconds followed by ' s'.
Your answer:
11 h 59 min
